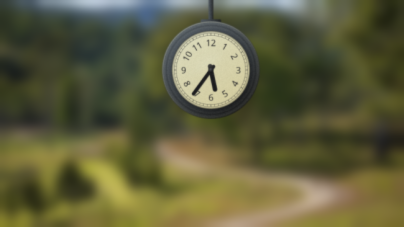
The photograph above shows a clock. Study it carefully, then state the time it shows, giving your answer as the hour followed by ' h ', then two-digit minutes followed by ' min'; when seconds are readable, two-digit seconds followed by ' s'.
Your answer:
5 h 36 min
